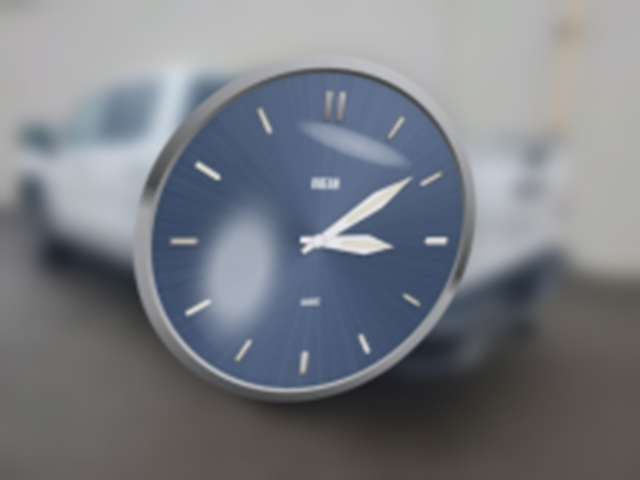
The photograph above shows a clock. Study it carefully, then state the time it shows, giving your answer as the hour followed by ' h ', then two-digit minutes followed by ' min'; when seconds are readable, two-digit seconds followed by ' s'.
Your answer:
3 h 09 min
